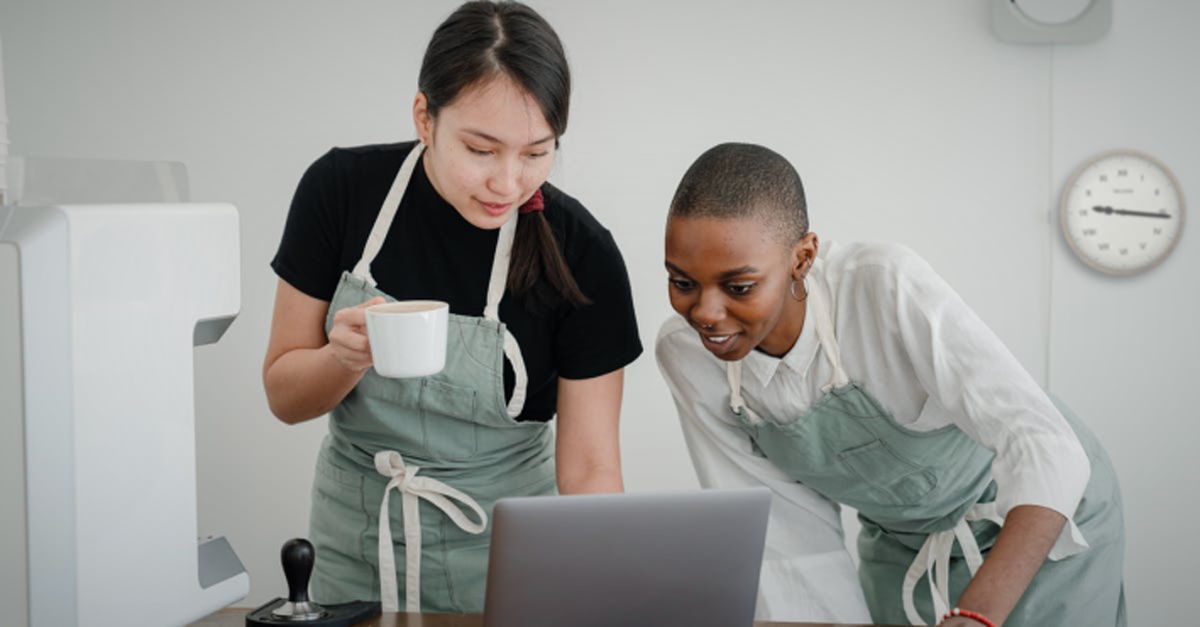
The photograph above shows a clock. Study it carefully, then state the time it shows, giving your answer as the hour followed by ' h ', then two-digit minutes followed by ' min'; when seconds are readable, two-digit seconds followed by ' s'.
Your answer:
9 h 16 min
